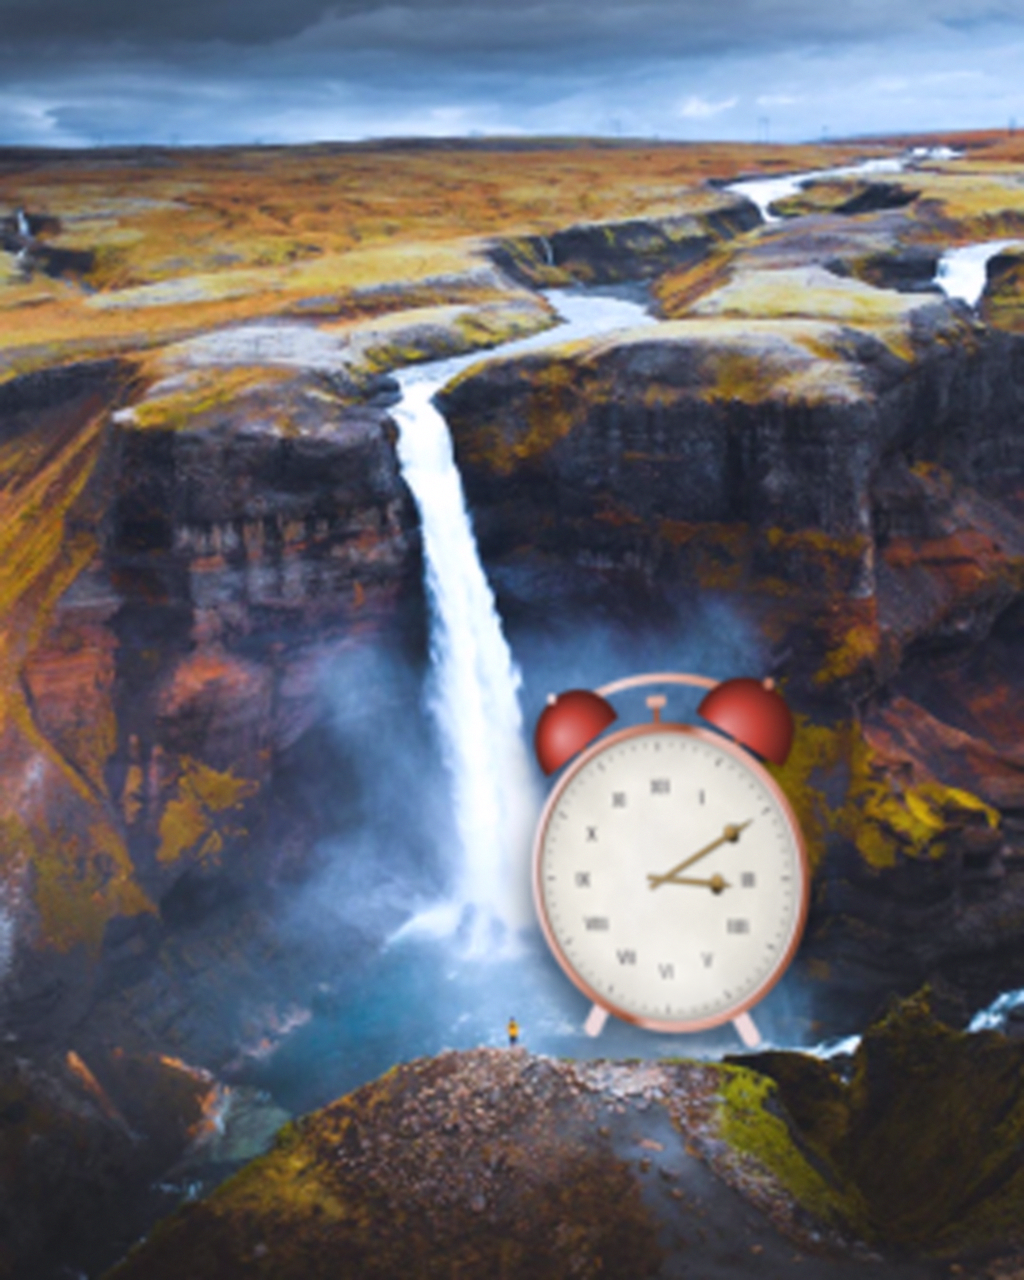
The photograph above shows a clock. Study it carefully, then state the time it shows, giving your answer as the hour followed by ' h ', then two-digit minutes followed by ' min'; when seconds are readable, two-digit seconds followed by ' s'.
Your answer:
3 h 10 min
